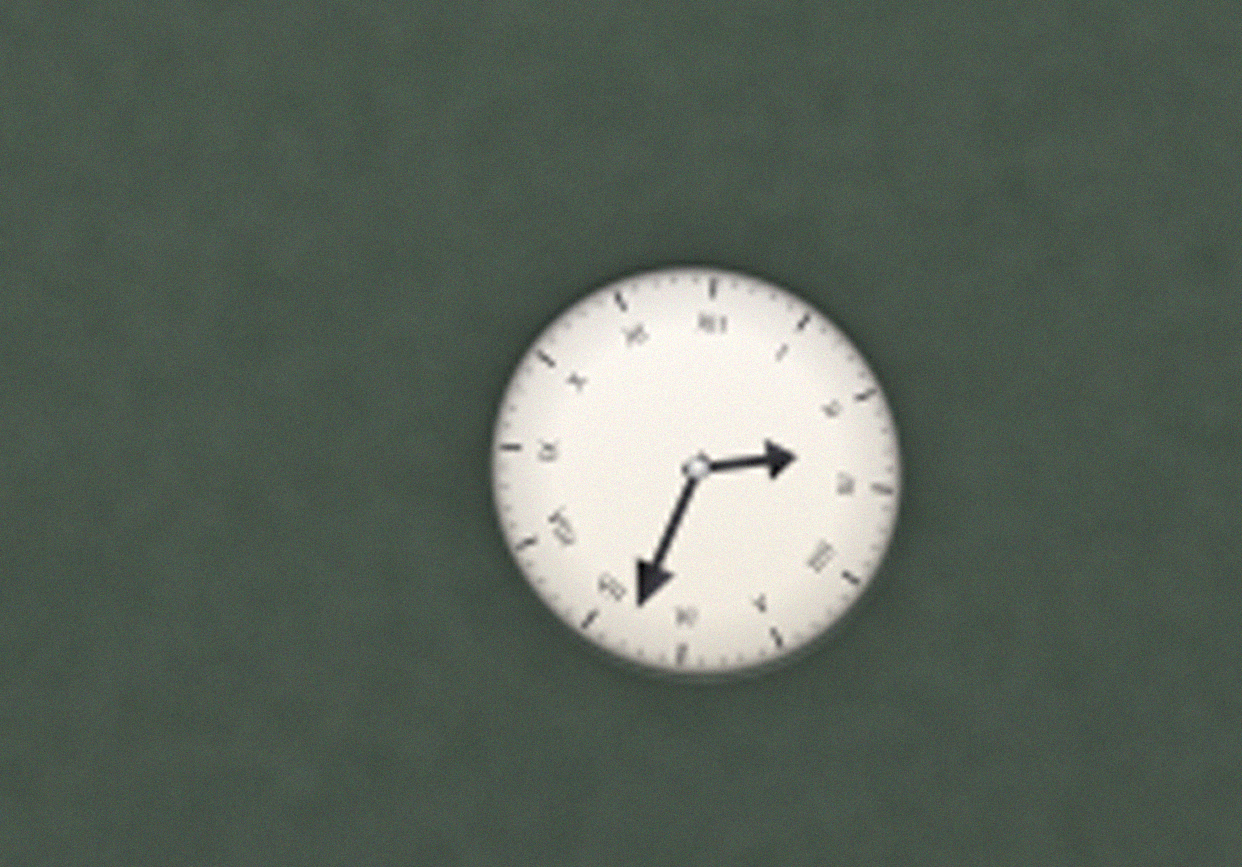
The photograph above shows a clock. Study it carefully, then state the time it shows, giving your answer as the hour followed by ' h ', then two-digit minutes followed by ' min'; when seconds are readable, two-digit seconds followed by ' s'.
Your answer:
2 h 33 min
